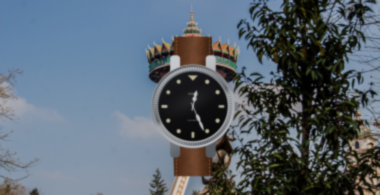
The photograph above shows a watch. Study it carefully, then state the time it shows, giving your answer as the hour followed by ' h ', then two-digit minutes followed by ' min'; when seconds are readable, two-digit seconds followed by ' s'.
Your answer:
12 h 26 min
